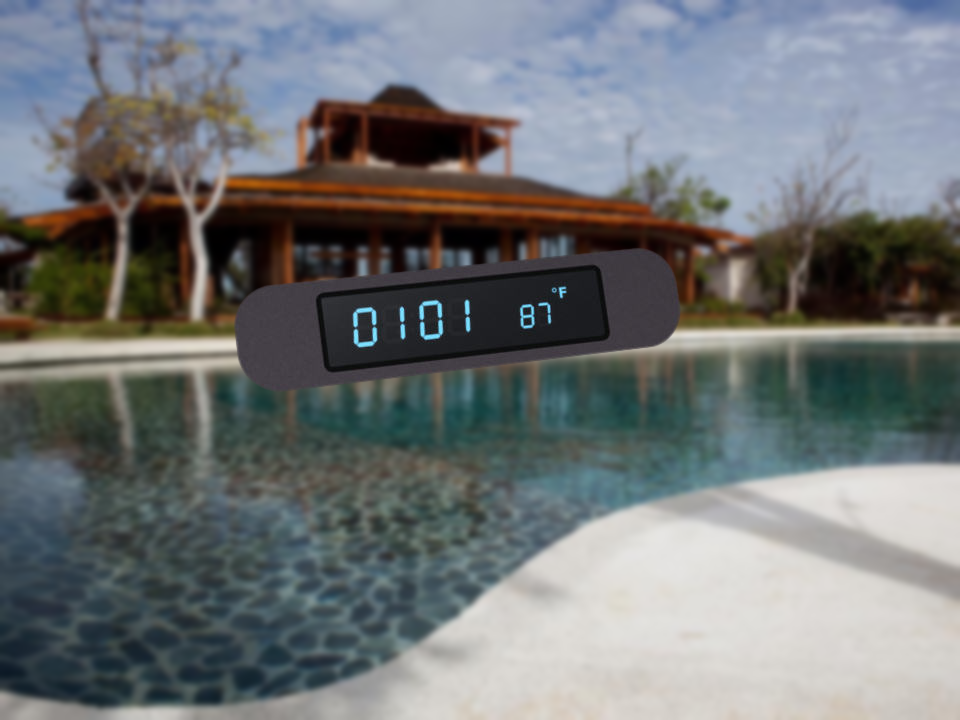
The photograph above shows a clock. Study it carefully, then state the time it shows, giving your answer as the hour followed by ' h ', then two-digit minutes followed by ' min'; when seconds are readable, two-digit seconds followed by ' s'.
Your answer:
1 h 01 min
